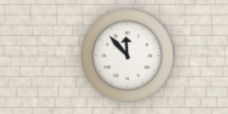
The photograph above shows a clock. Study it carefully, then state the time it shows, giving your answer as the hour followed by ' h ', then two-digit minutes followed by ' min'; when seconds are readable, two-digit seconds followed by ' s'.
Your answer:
11 h 53 min
